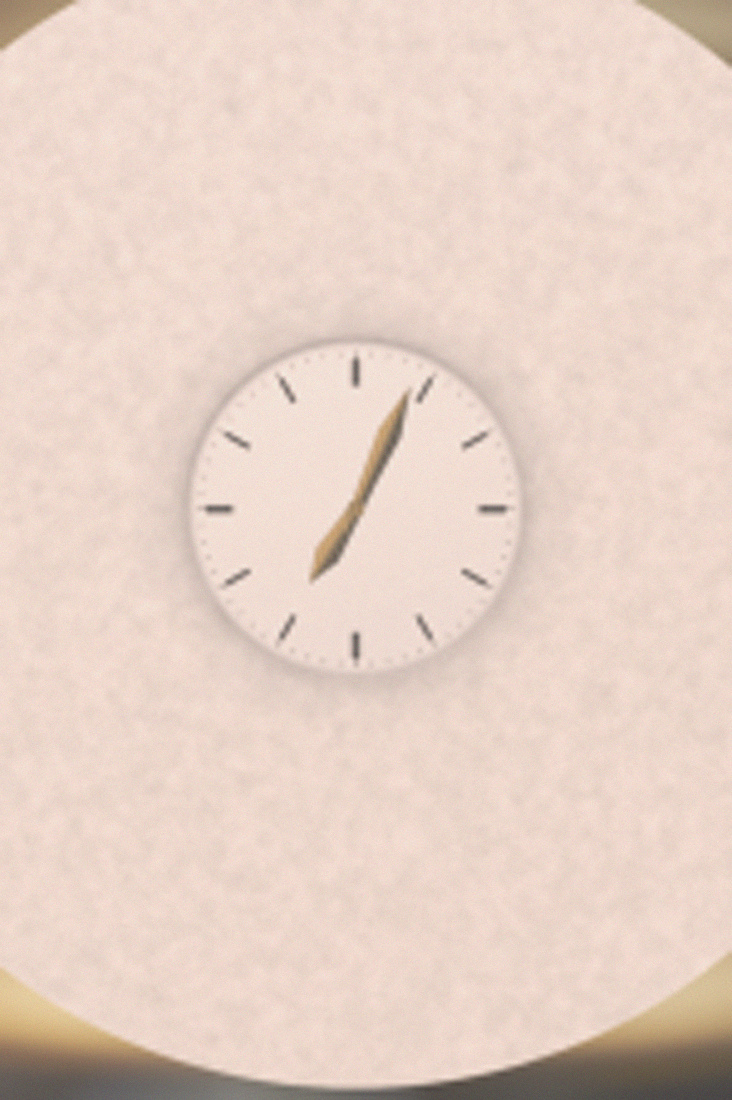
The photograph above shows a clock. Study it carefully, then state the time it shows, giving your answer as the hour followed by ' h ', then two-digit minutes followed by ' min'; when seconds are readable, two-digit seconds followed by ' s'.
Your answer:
7 h 04 min
